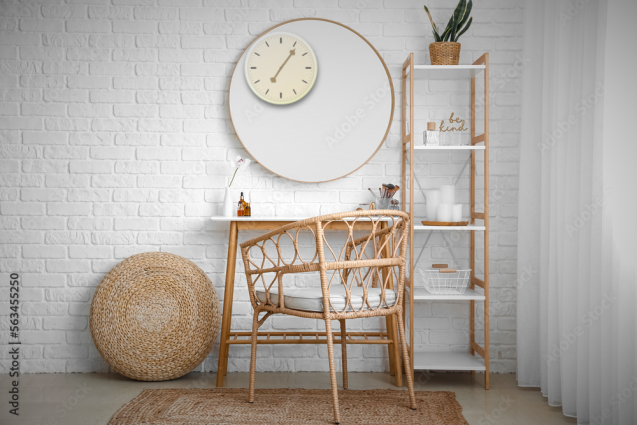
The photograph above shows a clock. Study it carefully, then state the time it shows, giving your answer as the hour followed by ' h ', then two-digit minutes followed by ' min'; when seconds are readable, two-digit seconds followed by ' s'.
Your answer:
7 h 06 min
